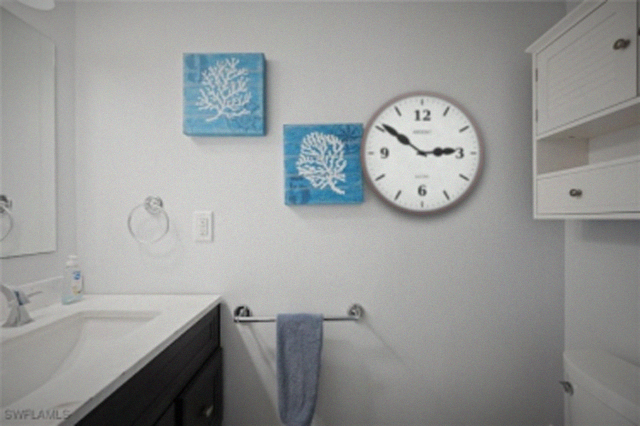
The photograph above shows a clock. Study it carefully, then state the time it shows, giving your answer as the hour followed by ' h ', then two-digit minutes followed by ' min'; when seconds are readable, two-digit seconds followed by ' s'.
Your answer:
2 h 51 min
